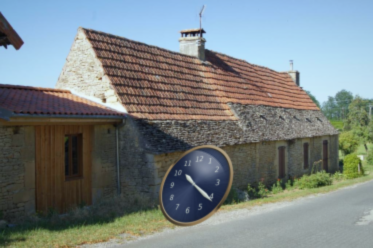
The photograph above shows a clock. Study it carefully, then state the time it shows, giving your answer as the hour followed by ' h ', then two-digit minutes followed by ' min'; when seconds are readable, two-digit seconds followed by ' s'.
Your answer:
10 h 21 min
